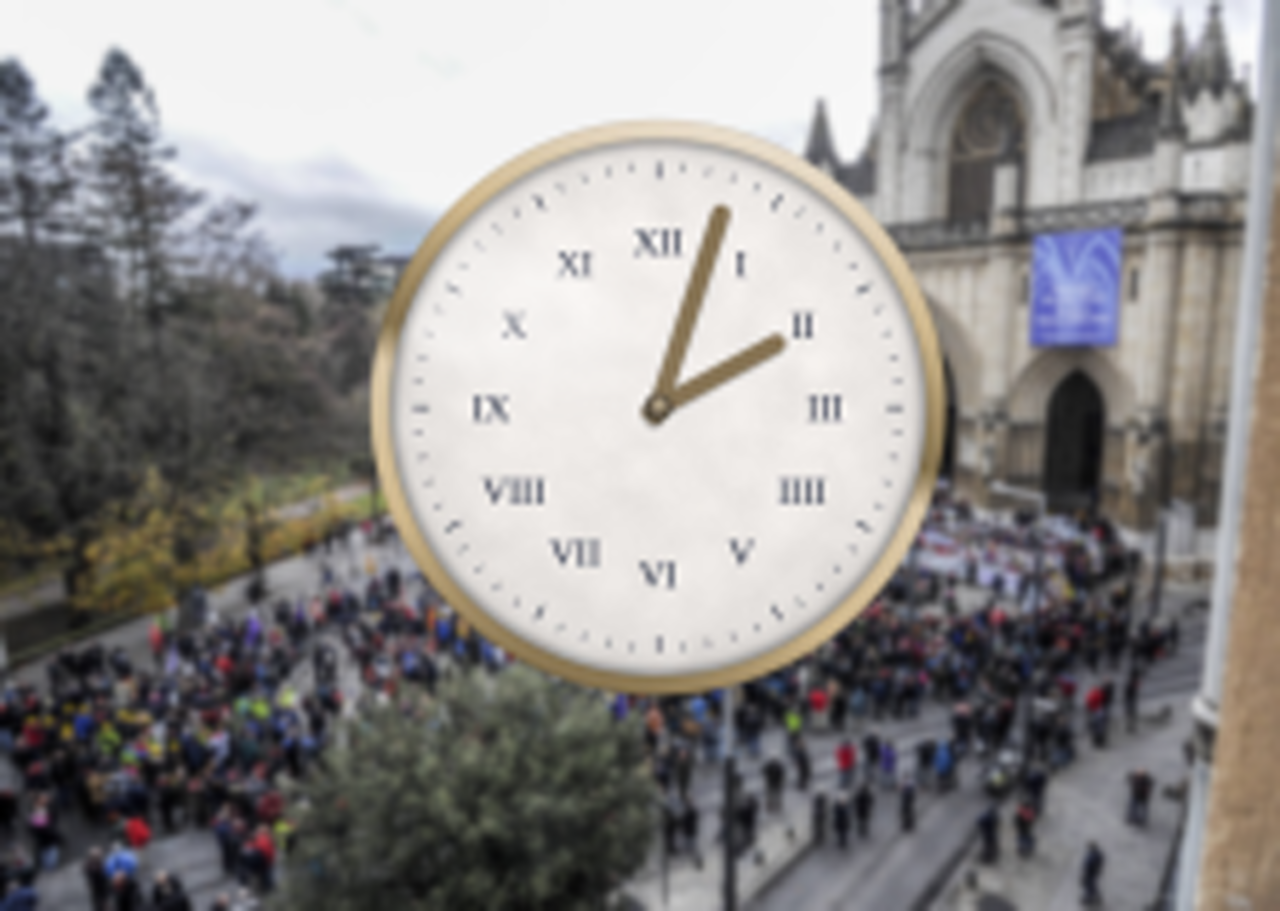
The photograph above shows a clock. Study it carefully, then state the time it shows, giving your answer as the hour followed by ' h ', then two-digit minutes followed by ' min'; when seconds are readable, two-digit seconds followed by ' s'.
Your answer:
2 h 03 min
